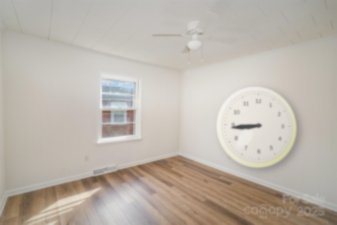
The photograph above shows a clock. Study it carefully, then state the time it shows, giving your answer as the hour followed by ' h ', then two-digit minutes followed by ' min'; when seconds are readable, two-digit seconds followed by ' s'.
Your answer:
8 h 44 min
